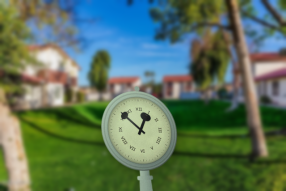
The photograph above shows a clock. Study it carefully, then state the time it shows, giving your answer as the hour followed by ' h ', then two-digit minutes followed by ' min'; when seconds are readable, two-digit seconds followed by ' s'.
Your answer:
12 h 52 min
